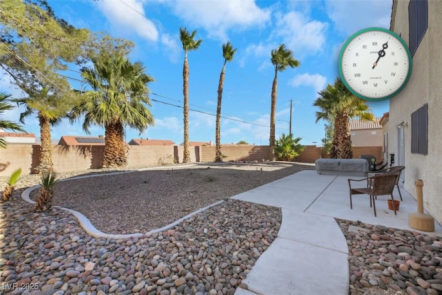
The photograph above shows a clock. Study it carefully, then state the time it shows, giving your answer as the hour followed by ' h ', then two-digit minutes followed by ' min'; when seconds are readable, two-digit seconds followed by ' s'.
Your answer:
1 h 05 min
